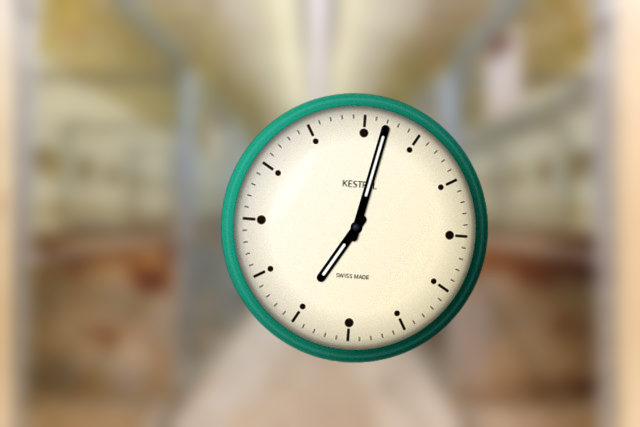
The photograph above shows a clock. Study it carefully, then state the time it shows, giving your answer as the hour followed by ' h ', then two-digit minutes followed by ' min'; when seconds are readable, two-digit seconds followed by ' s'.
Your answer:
7 h 02 min
